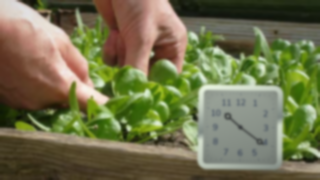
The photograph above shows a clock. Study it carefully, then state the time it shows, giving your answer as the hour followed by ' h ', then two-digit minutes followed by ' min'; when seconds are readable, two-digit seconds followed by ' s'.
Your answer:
10 h 21 min
